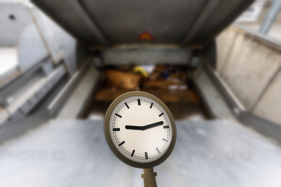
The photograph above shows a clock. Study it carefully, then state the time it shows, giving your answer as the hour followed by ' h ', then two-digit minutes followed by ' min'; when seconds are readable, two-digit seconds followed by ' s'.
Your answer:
9 h 13 min
